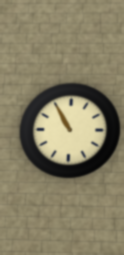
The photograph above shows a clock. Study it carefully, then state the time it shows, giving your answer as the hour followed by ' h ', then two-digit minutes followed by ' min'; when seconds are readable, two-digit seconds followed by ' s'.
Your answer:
10 h 55 min
